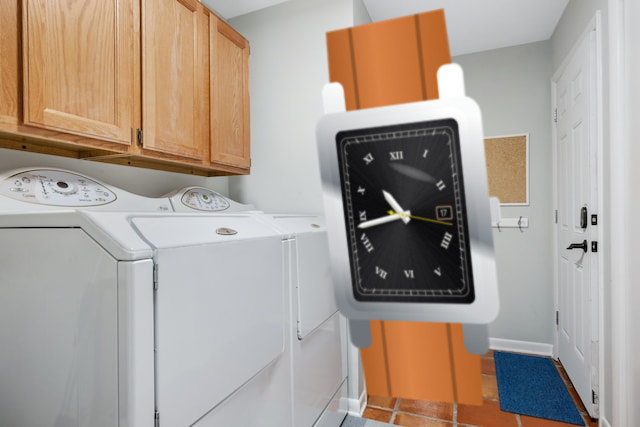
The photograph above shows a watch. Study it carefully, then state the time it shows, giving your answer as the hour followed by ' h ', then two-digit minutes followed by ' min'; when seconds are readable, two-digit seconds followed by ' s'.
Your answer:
10 h 43 min 17 s
